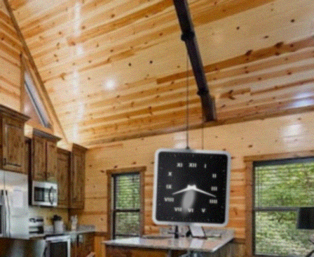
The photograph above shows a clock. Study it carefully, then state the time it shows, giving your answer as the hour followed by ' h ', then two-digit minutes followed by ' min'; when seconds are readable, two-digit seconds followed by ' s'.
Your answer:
8 h 18 min
